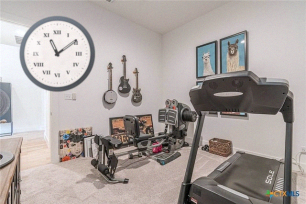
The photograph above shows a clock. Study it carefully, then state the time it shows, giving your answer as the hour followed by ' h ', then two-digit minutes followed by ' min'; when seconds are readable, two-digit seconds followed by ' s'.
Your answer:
11 h 09 min
